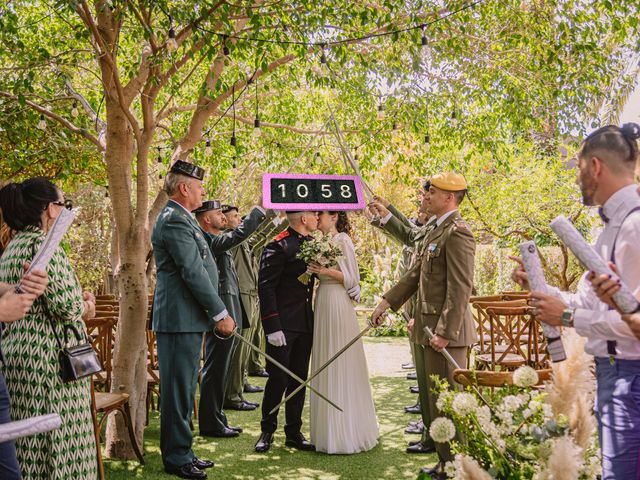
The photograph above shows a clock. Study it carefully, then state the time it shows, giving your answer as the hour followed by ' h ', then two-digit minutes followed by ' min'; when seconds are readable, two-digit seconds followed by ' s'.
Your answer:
10 h 58 min
